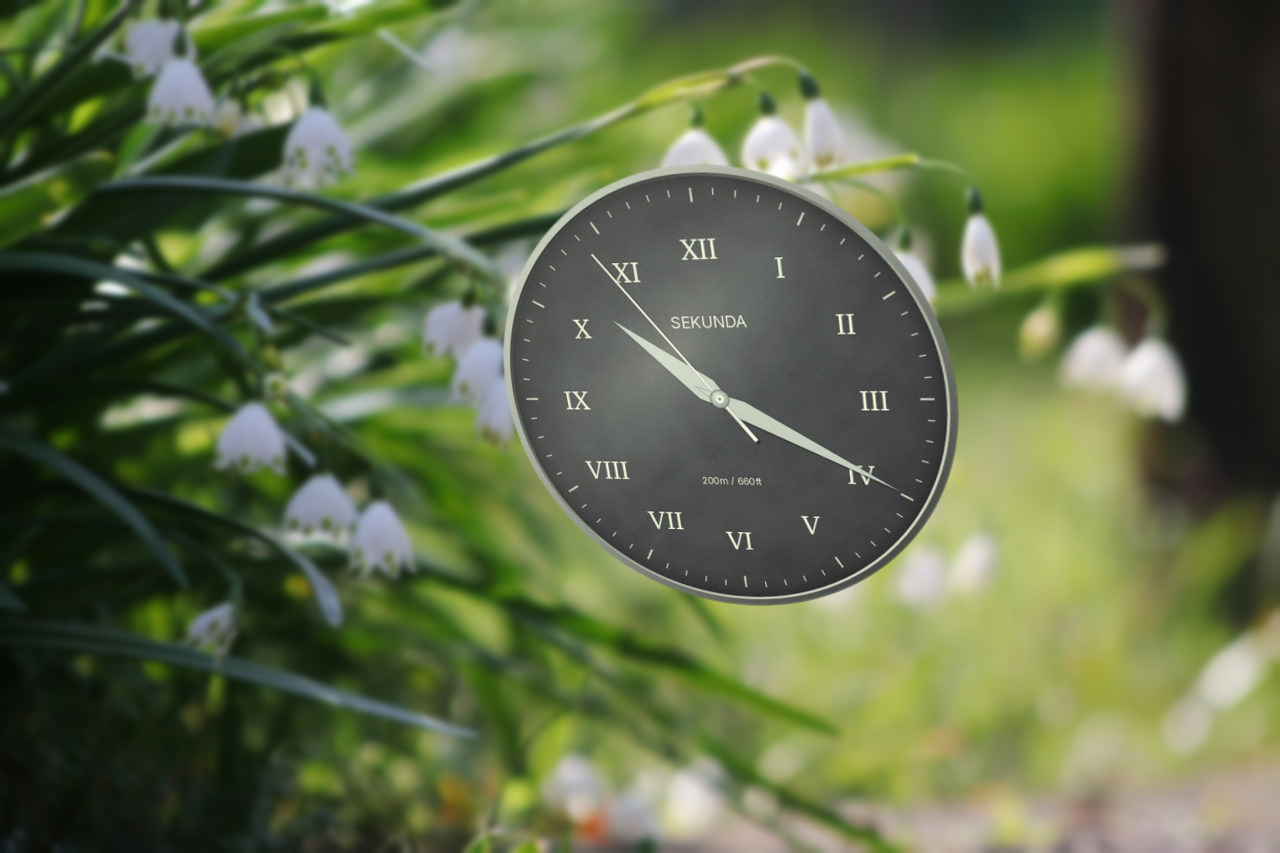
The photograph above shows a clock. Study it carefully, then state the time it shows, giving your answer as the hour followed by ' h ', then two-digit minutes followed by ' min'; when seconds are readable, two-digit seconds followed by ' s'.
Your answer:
10 h 19 min 54 s
